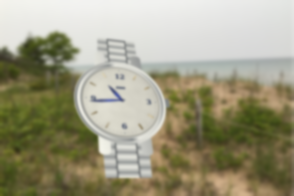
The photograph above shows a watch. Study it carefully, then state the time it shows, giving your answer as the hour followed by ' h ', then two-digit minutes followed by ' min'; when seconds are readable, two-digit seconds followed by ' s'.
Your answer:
10 h 44 min
